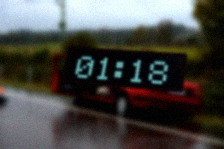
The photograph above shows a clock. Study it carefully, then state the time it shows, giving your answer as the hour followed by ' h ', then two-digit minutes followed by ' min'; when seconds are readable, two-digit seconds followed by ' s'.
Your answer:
1 h 18 min
